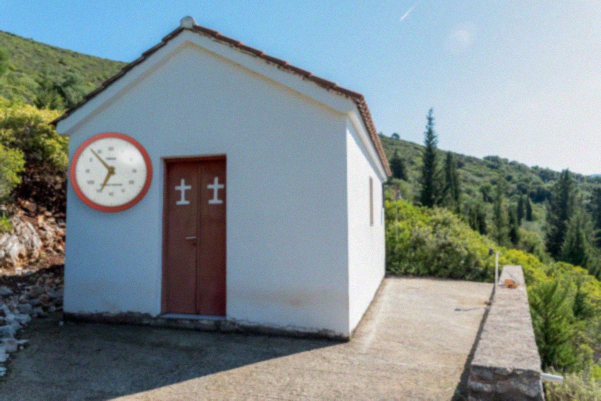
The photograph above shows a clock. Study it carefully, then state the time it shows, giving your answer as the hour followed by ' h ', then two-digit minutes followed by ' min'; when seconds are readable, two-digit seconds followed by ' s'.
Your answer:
6 h 53 min
